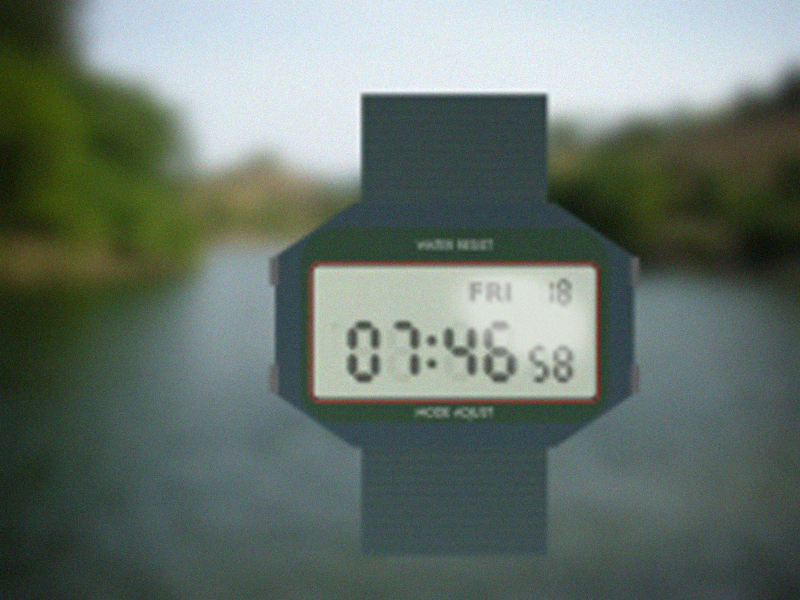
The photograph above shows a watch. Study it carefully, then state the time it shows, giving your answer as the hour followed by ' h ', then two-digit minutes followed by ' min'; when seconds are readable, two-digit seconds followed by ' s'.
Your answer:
7 h 46 min 58 s
